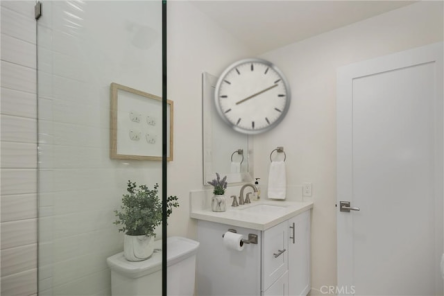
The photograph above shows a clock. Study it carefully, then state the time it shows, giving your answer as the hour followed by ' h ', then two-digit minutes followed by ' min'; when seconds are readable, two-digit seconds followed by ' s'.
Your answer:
8 h 11 min
